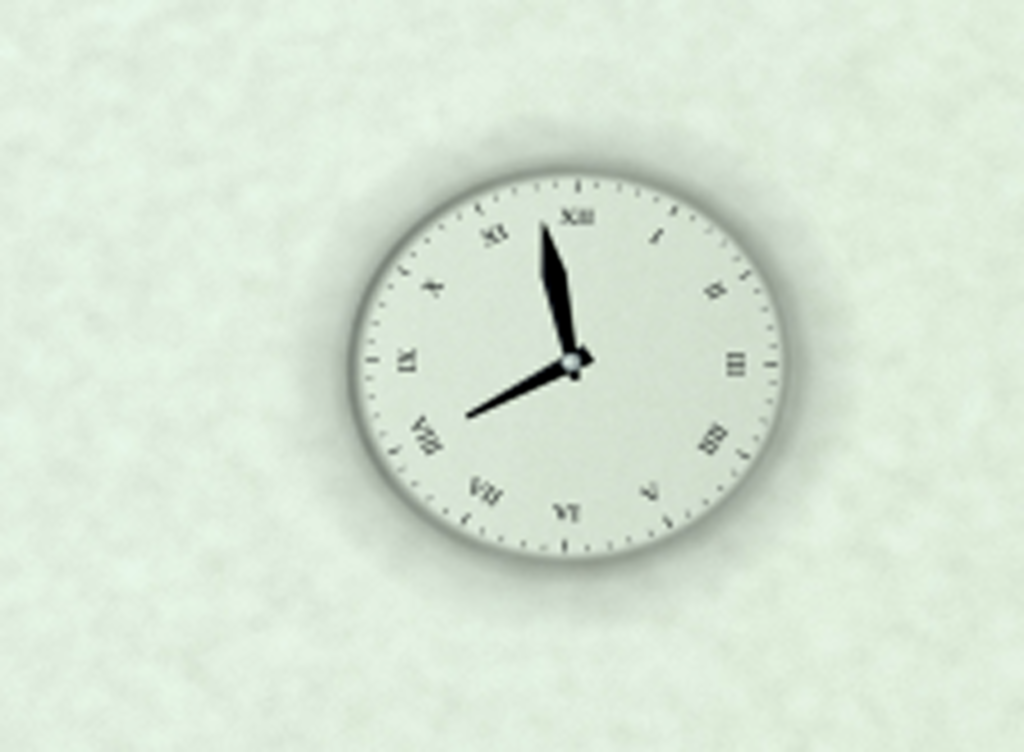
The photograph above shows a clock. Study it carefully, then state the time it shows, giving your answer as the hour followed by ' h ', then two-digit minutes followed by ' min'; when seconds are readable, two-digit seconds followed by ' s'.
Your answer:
7 h 58 min
